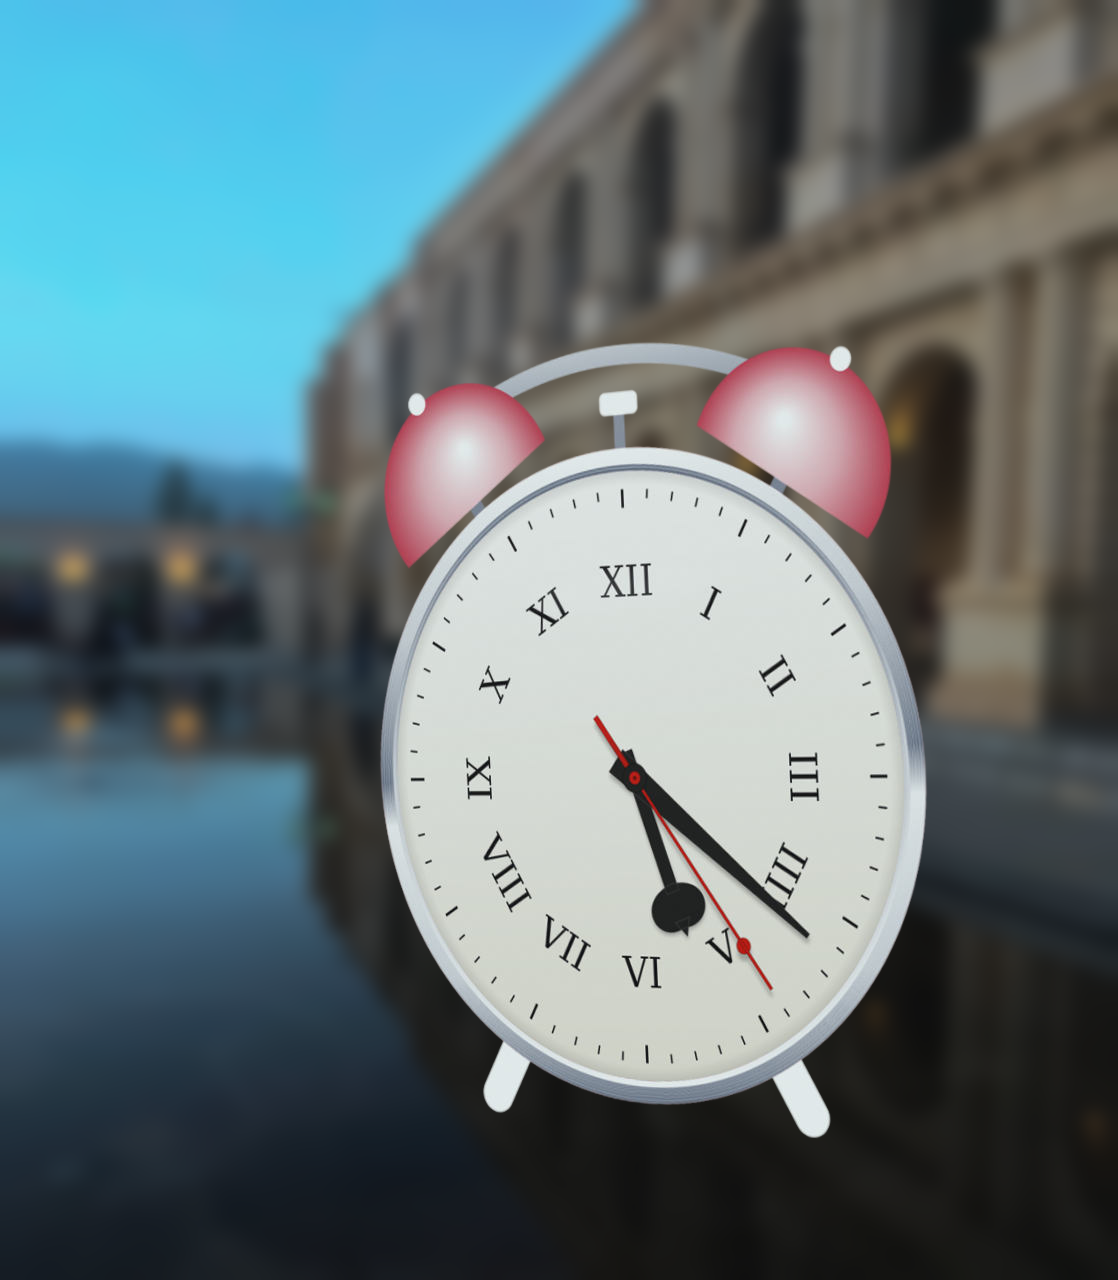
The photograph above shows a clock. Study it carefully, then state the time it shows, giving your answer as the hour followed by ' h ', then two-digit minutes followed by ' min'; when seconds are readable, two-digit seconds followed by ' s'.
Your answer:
5 h 21 min 24 s
